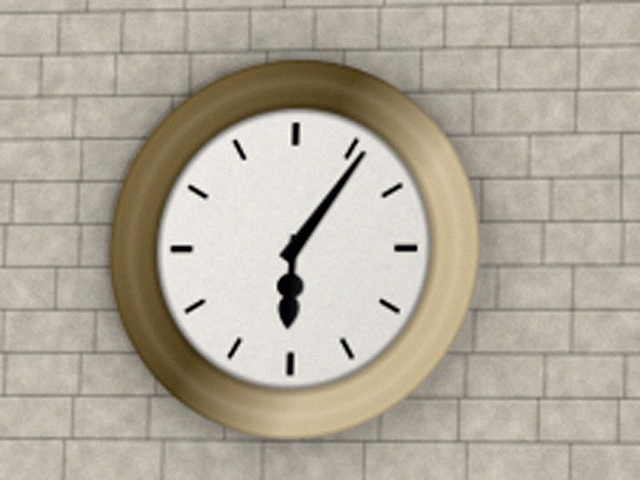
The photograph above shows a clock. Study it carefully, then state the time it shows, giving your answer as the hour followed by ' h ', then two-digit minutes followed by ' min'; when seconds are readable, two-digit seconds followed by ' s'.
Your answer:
6 h 06 min
